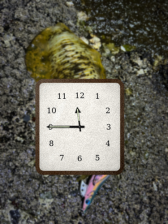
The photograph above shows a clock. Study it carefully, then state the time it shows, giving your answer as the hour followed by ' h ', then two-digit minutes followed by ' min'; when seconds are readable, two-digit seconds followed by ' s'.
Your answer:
11 h 45 min
